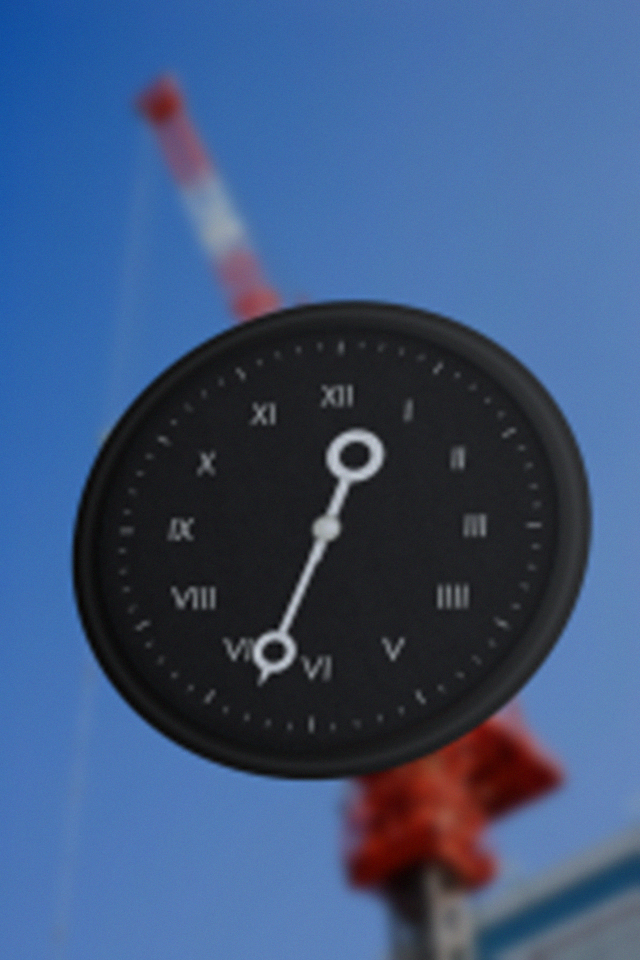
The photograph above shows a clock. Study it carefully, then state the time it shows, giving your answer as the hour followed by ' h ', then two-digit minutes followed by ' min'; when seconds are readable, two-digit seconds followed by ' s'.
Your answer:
12 h 33 min
